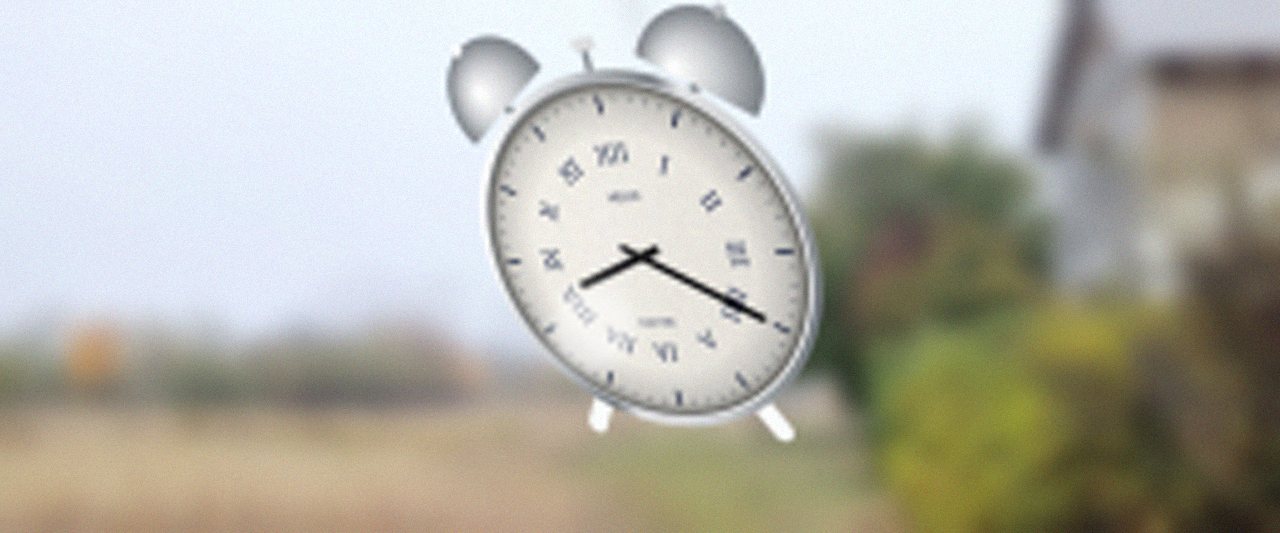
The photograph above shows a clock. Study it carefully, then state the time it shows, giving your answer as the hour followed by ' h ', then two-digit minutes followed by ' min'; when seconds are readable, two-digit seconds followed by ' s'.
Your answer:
8 h 20 min
